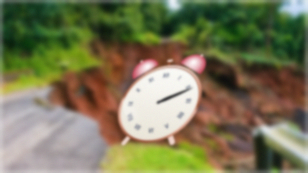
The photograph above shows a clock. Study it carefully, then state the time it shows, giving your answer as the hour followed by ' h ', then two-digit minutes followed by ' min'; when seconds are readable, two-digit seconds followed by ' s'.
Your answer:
2 h 11 min
